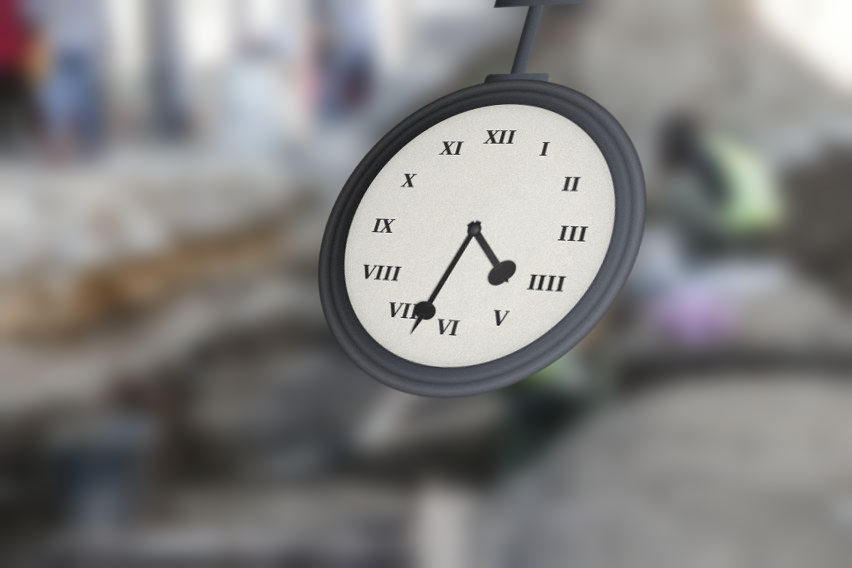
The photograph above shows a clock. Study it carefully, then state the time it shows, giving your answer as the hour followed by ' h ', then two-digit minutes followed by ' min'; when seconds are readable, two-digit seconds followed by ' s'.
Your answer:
4 h 33 min
